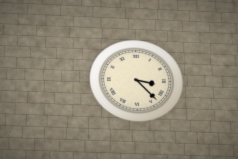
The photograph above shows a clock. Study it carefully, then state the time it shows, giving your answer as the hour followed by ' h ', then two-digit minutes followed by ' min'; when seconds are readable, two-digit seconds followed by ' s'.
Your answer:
3 h 23 min
